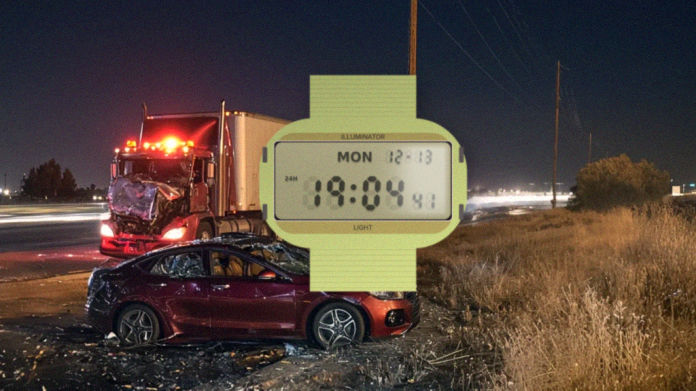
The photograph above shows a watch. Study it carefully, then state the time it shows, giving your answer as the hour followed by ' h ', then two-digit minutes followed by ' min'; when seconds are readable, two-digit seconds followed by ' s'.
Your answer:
19 h 04 min 41 s
